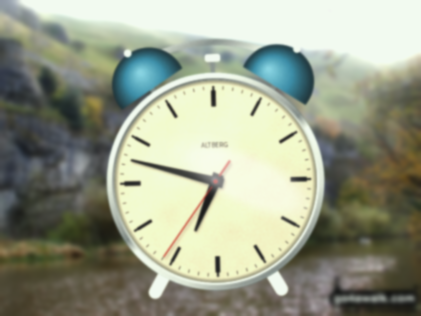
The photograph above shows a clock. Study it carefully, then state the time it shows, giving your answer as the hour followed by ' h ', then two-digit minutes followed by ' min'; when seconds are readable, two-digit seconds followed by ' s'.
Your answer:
6 h 47 min 36 s
